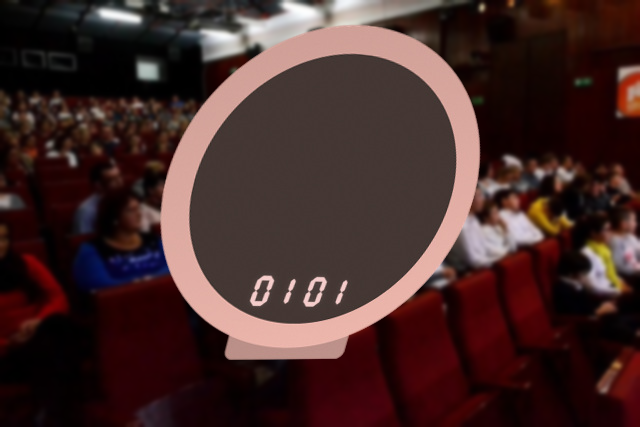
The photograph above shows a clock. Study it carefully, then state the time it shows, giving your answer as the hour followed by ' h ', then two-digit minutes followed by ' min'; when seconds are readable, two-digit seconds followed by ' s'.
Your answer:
1 h 01 min
